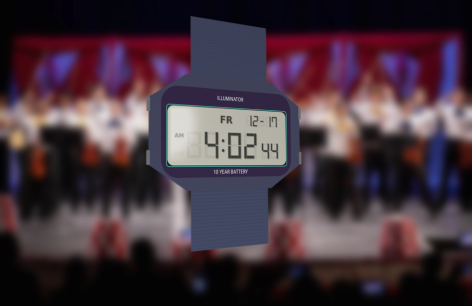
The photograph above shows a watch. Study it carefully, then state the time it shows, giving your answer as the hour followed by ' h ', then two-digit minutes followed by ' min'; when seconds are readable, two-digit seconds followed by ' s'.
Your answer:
4 h 02 min 44 s
